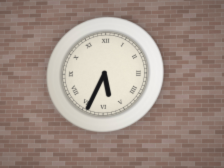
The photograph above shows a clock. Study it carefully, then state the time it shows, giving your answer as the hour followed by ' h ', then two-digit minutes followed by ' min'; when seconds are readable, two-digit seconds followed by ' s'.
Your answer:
5 h 34 min
